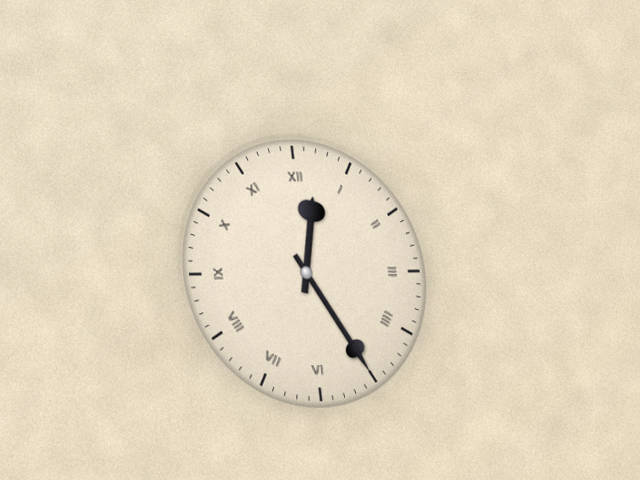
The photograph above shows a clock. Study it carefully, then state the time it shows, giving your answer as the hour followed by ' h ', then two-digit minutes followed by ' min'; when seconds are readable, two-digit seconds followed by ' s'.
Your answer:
12 h 25 min
